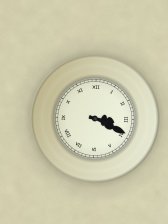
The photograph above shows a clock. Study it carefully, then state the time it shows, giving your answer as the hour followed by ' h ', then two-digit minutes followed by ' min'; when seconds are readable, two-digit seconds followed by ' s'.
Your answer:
3 h 19 min
